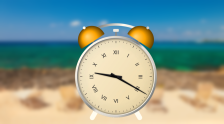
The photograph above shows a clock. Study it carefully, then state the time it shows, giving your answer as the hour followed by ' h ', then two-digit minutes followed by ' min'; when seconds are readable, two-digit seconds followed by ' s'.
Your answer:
9 h 20 min
